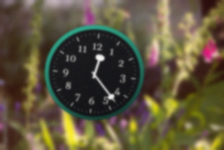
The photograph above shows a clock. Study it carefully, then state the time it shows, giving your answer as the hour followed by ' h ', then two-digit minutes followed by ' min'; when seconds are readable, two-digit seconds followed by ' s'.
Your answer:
12 h 23 min
